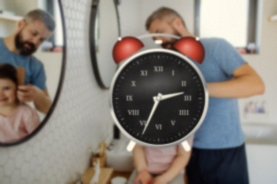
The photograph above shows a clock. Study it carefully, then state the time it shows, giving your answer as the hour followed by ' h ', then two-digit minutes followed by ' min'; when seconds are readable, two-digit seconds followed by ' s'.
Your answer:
2 h 34 min
